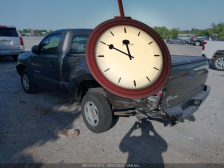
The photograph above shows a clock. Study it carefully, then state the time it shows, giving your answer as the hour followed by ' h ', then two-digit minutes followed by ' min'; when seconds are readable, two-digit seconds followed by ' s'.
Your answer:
11 h 50 min
